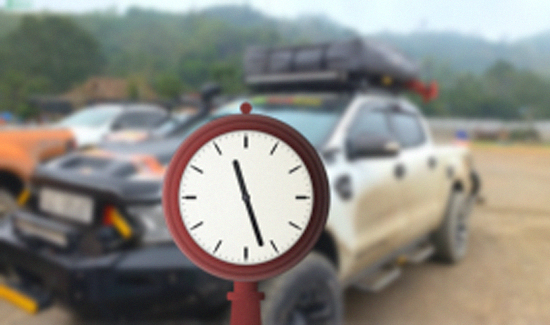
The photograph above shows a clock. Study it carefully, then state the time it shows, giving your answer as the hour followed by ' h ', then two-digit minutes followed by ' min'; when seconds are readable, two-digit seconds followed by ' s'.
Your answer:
11 h 27 min
